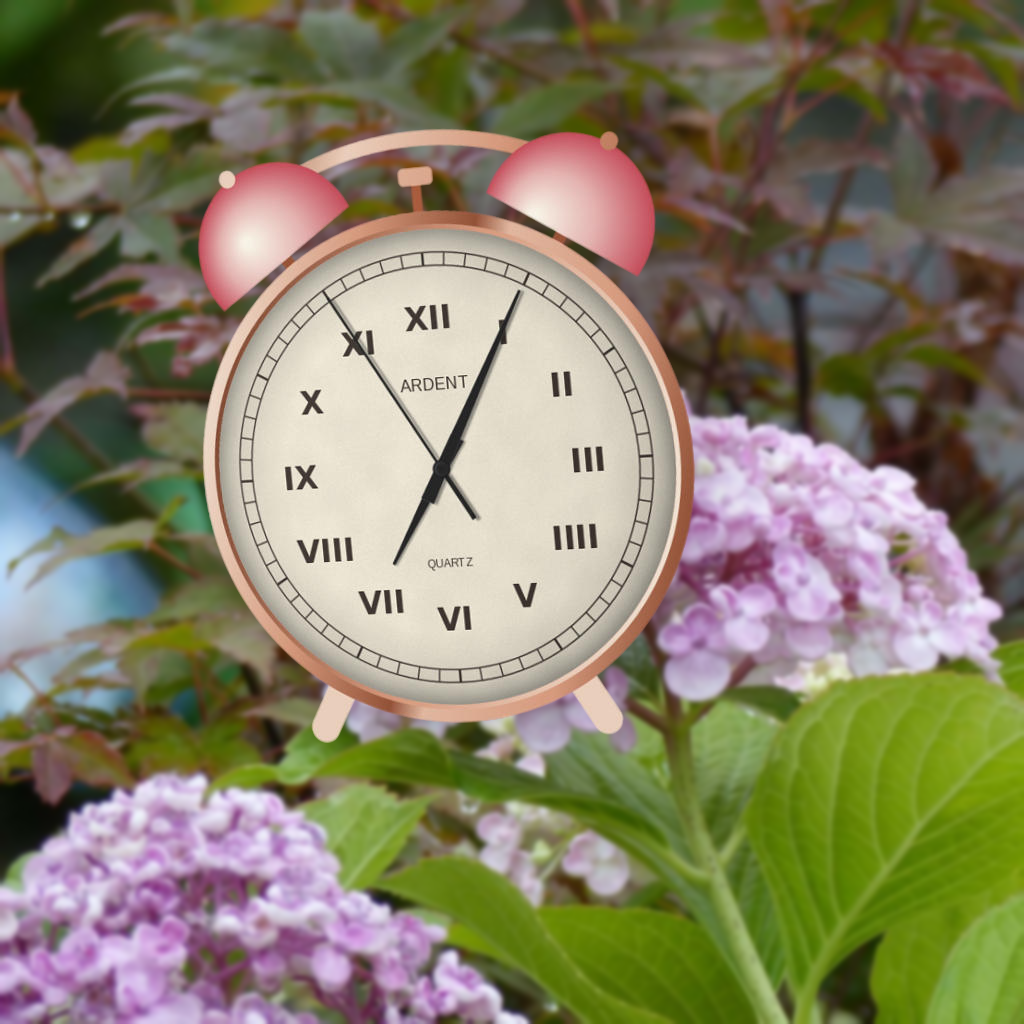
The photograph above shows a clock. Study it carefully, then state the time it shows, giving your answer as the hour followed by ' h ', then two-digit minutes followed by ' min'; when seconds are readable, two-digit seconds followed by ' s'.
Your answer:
7 h 04 min 55 s
